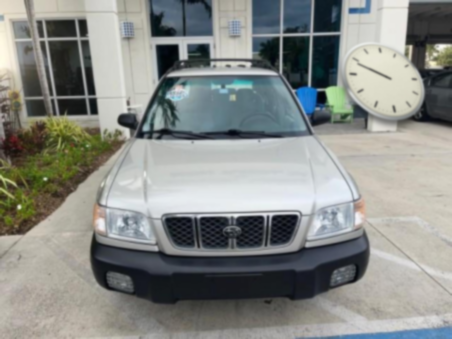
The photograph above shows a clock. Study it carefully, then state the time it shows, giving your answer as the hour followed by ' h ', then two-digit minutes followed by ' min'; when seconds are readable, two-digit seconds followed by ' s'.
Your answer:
9 h 49 min
